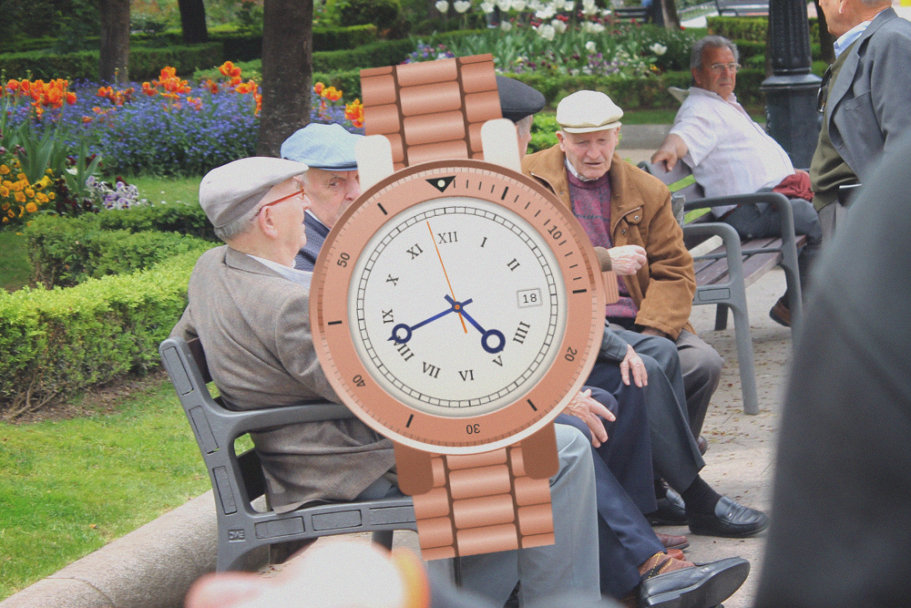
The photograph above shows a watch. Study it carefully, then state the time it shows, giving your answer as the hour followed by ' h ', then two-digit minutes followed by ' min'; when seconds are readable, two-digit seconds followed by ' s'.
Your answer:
4 h 41 min 58 s
